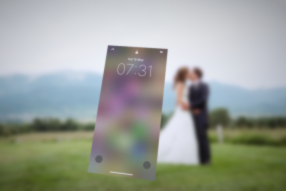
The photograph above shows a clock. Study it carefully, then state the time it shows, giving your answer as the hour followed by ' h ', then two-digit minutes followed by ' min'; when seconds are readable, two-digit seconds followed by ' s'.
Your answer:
7 h 31 min
